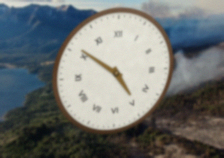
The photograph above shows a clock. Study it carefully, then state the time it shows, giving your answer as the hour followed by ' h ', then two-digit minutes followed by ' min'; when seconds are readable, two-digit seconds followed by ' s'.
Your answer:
4 h 51 min
